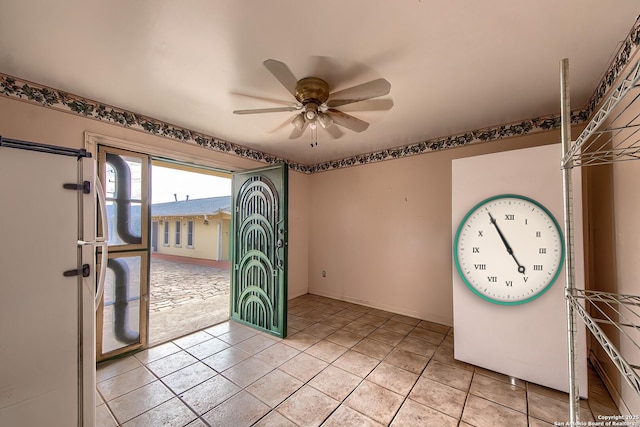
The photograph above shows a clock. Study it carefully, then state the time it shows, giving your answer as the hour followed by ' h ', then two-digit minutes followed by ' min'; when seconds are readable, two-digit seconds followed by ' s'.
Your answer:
4 h 55 min
